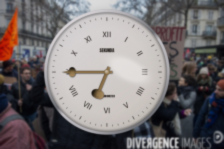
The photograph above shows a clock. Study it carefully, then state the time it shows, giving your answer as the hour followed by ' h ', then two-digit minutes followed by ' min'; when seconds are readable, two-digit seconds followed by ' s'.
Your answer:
6 h 45 min
